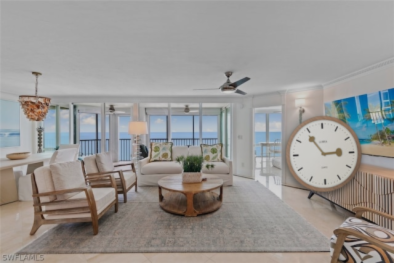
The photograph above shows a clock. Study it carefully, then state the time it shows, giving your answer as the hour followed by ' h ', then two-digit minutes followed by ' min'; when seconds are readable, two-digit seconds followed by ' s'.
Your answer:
2 h 54 min
